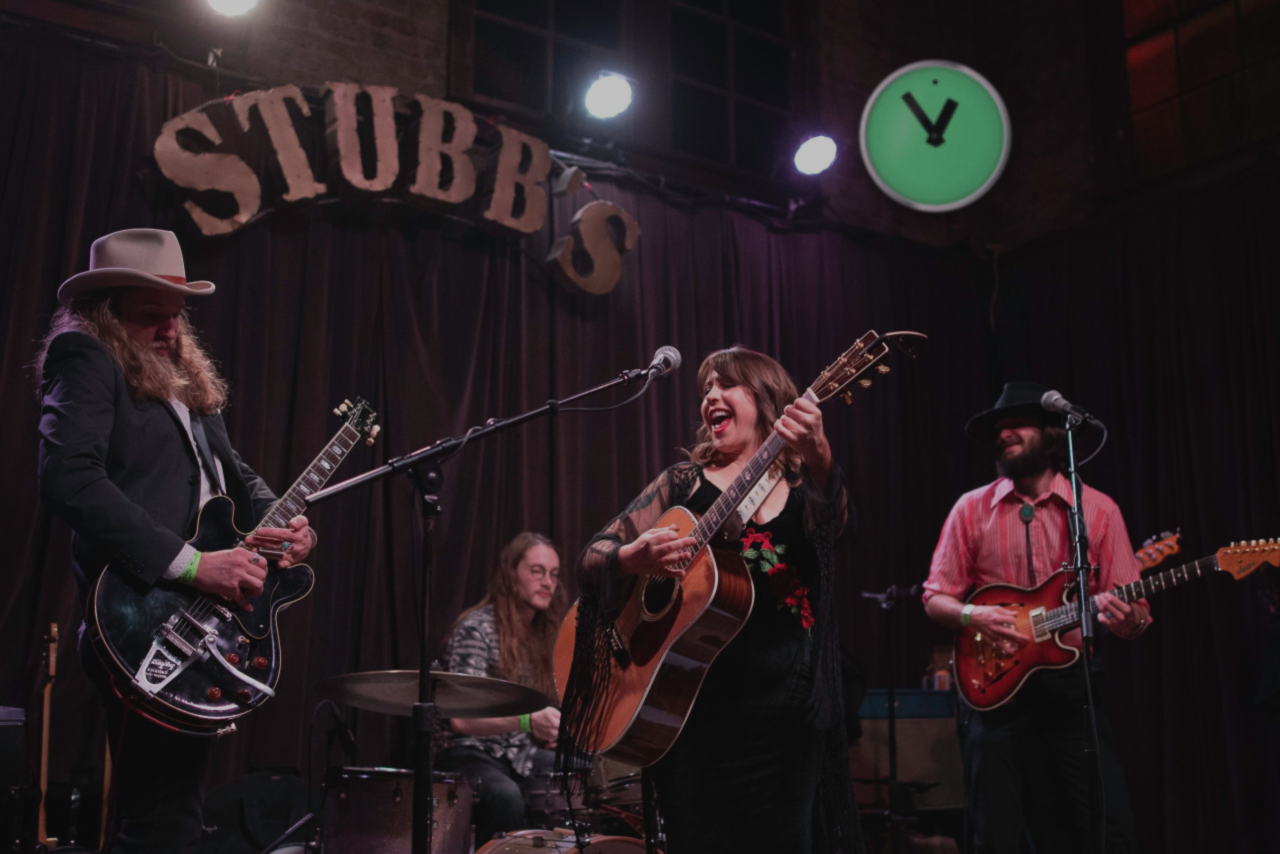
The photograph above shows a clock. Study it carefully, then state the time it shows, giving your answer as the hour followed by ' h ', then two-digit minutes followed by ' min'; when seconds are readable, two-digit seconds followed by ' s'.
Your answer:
12 h 54 min
